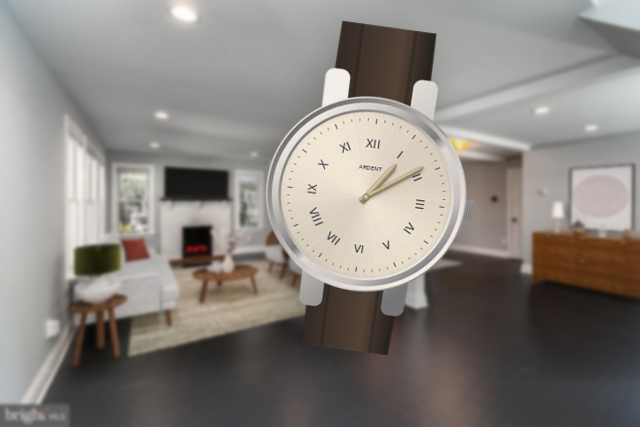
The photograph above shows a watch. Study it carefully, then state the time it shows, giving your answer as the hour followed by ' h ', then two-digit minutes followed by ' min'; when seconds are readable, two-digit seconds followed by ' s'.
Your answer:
1 h 09 min
